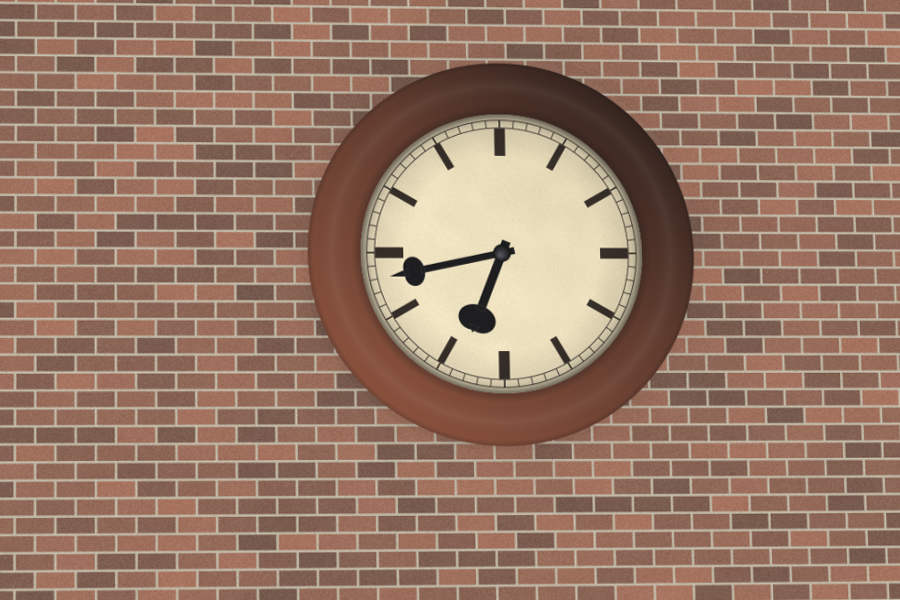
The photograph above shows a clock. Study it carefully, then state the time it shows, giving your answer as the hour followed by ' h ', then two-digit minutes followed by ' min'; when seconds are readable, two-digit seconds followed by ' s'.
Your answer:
6 h 43 min
